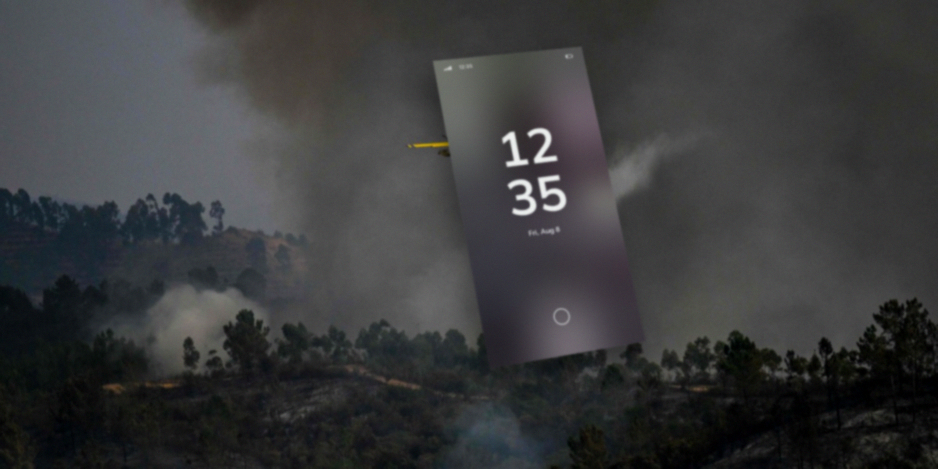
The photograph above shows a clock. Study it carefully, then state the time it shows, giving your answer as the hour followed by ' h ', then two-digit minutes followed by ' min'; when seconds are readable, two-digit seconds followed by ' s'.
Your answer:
12 h 35 min
